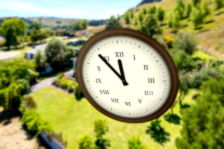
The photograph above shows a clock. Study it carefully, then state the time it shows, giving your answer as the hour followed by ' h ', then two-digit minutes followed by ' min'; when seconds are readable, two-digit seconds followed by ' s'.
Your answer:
11 h 54 min
